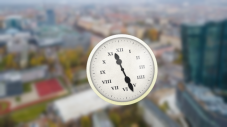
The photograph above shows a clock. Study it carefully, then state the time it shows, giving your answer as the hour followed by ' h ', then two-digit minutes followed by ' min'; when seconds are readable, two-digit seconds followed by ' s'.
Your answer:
11 h 27 min
